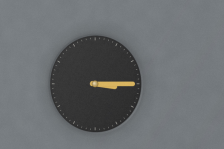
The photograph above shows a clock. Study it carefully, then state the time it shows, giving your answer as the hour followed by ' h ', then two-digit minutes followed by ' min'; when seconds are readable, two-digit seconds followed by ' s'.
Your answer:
3 h 15 min
